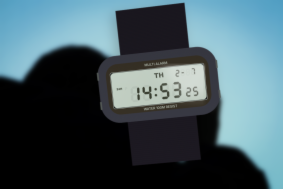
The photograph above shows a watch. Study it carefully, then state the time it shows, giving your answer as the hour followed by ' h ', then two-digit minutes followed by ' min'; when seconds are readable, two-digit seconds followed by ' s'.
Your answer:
14 h 53 min 25 s
